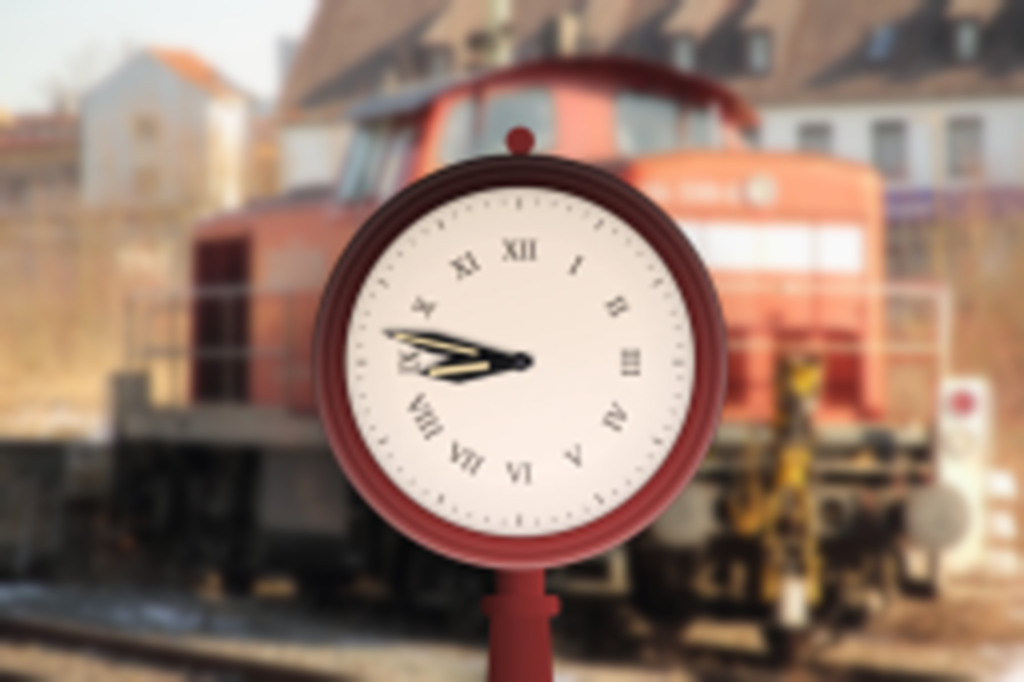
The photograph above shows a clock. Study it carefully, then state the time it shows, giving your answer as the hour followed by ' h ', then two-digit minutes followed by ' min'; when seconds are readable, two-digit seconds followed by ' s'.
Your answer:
8 h 47 min
